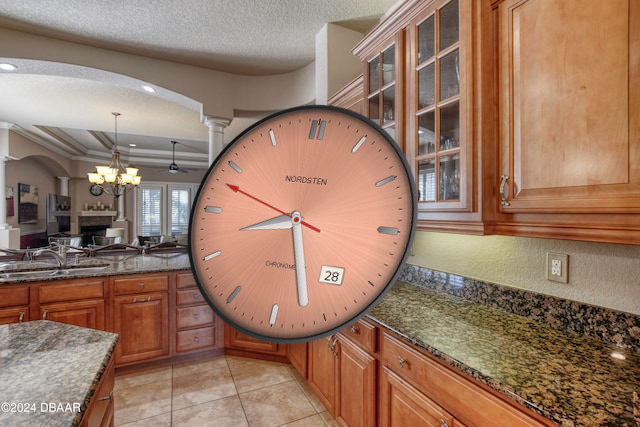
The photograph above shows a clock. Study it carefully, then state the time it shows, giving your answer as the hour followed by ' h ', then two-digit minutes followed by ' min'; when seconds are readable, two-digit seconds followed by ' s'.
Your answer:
8 h 26 min 48 s
